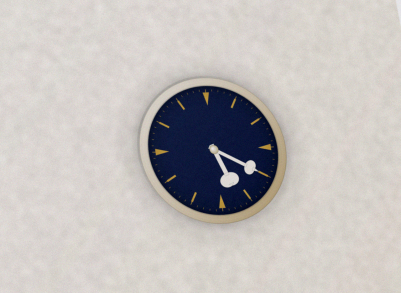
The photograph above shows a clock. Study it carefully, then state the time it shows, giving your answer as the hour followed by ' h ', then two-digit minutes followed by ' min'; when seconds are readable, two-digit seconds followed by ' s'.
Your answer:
5 h 20 min
